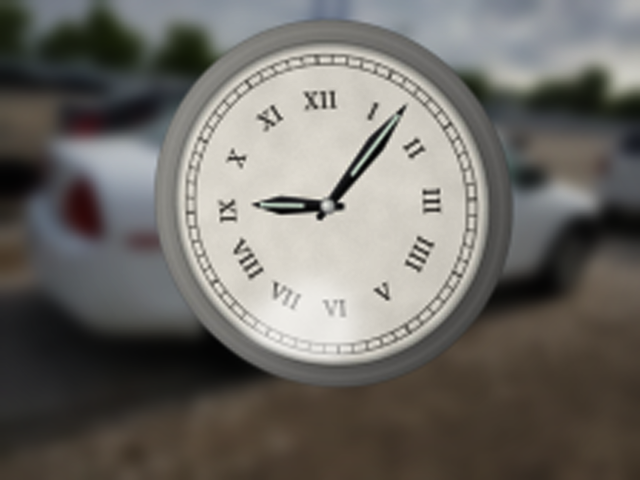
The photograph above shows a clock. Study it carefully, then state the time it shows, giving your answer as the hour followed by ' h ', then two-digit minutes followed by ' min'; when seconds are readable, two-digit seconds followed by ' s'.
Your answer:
9 h 07 min
